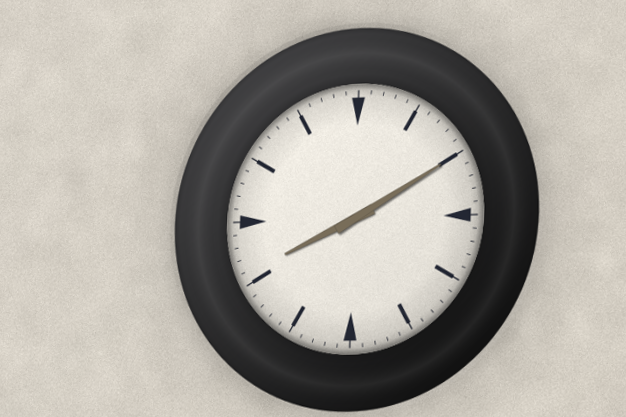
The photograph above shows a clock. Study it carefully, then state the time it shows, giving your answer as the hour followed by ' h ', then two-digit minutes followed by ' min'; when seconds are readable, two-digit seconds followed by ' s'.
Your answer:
8 h 10 min
